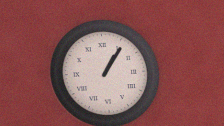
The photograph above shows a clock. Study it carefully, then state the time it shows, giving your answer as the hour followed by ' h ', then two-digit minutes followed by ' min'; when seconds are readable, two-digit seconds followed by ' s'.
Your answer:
1 h 06 min
